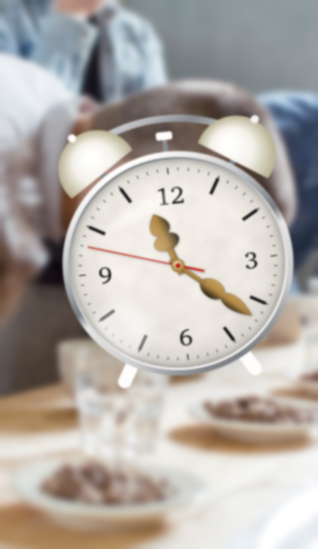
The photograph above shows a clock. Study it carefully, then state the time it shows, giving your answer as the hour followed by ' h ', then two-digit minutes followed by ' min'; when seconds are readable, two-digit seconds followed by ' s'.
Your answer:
11 h 21 min 48 s
